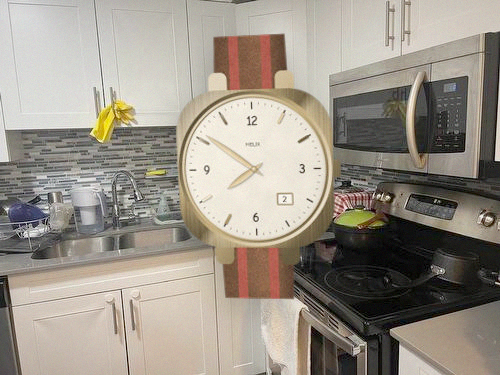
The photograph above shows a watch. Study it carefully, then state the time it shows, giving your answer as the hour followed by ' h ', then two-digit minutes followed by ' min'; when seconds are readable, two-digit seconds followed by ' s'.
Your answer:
7 h 51 min
